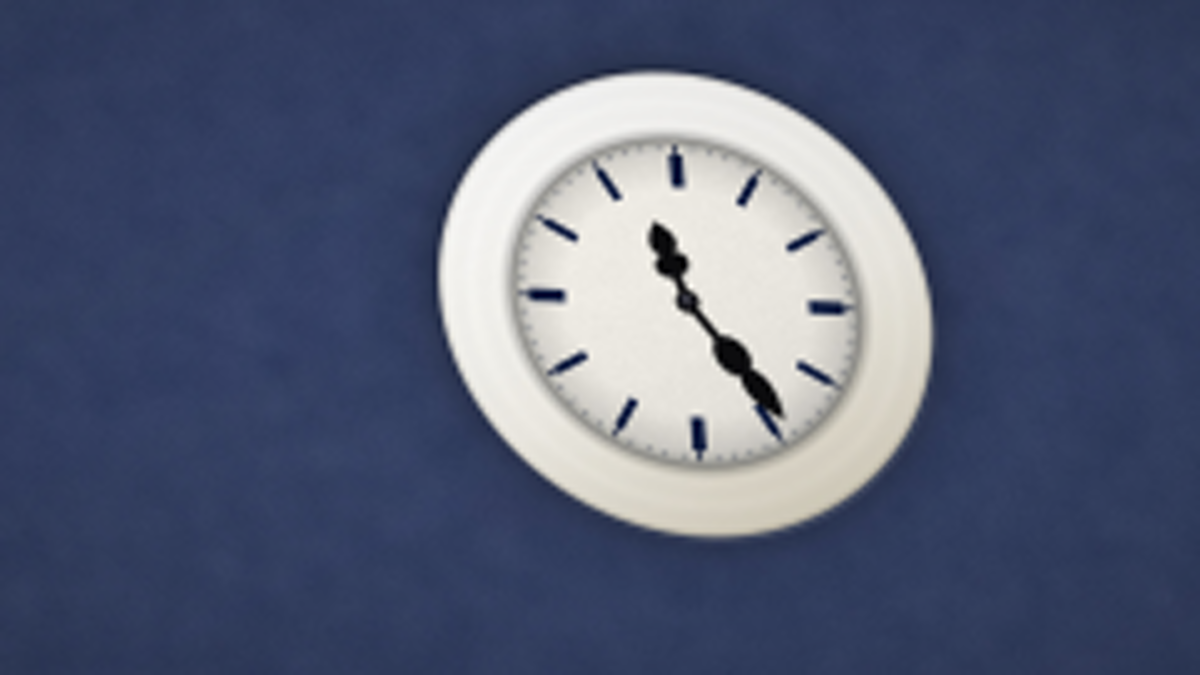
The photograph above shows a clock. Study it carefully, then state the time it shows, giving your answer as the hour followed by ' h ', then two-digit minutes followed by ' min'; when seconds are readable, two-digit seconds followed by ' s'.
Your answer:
11 h 24 min
